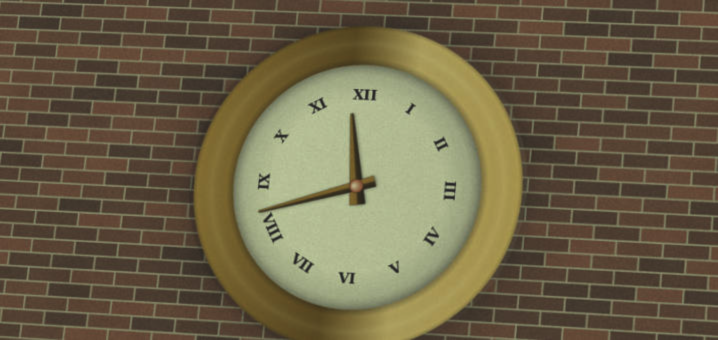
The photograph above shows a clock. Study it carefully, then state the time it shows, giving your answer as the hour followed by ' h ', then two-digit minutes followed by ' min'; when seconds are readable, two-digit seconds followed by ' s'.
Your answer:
11 h 42 min
